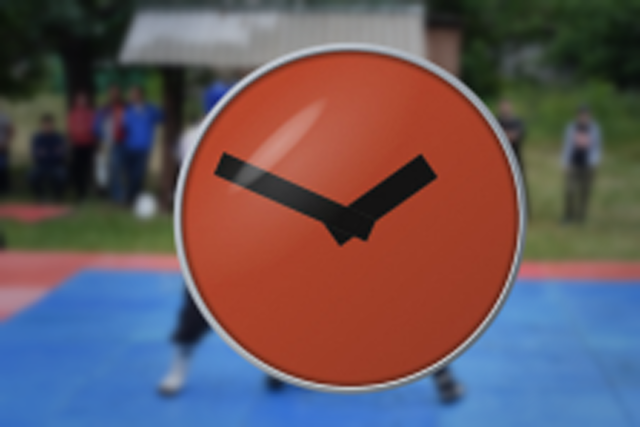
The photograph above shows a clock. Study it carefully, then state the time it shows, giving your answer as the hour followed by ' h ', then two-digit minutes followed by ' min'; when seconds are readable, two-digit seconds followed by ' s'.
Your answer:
1 h 49 min
